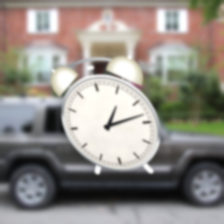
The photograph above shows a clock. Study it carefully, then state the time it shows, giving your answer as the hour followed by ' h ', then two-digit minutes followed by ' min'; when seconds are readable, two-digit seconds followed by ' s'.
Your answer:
1 h 13 min
